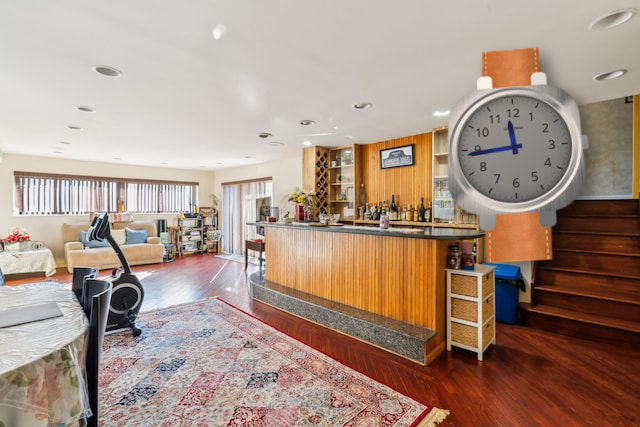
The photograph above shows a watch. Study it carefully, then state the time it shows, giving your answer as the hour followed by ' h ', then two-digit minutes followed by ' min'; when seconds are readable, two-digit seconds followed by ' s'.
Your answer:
11 h 44 min
